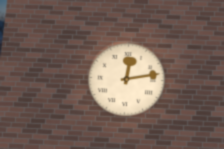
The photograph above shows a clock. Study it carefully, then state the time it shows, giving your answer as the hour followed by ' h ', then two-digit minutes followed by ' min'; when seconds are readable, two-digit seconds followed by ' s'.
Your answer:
12 h 13 min
